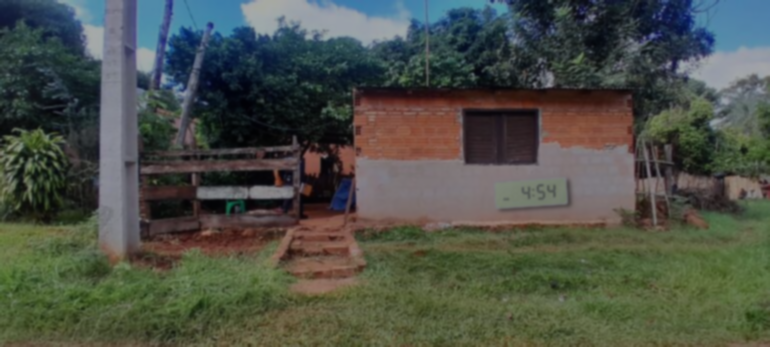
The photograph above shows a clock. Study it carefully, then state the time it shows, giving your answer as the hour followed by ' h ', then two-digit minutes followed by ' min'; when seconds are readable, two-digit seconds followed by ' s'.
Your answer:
4 h 54 min
